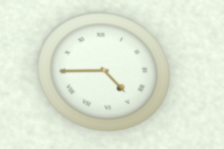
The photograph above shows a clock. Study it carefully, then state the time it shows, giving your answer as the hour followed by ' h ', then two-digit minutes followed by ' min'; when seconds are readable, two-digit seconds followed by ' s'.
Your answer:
4 h 45 min
